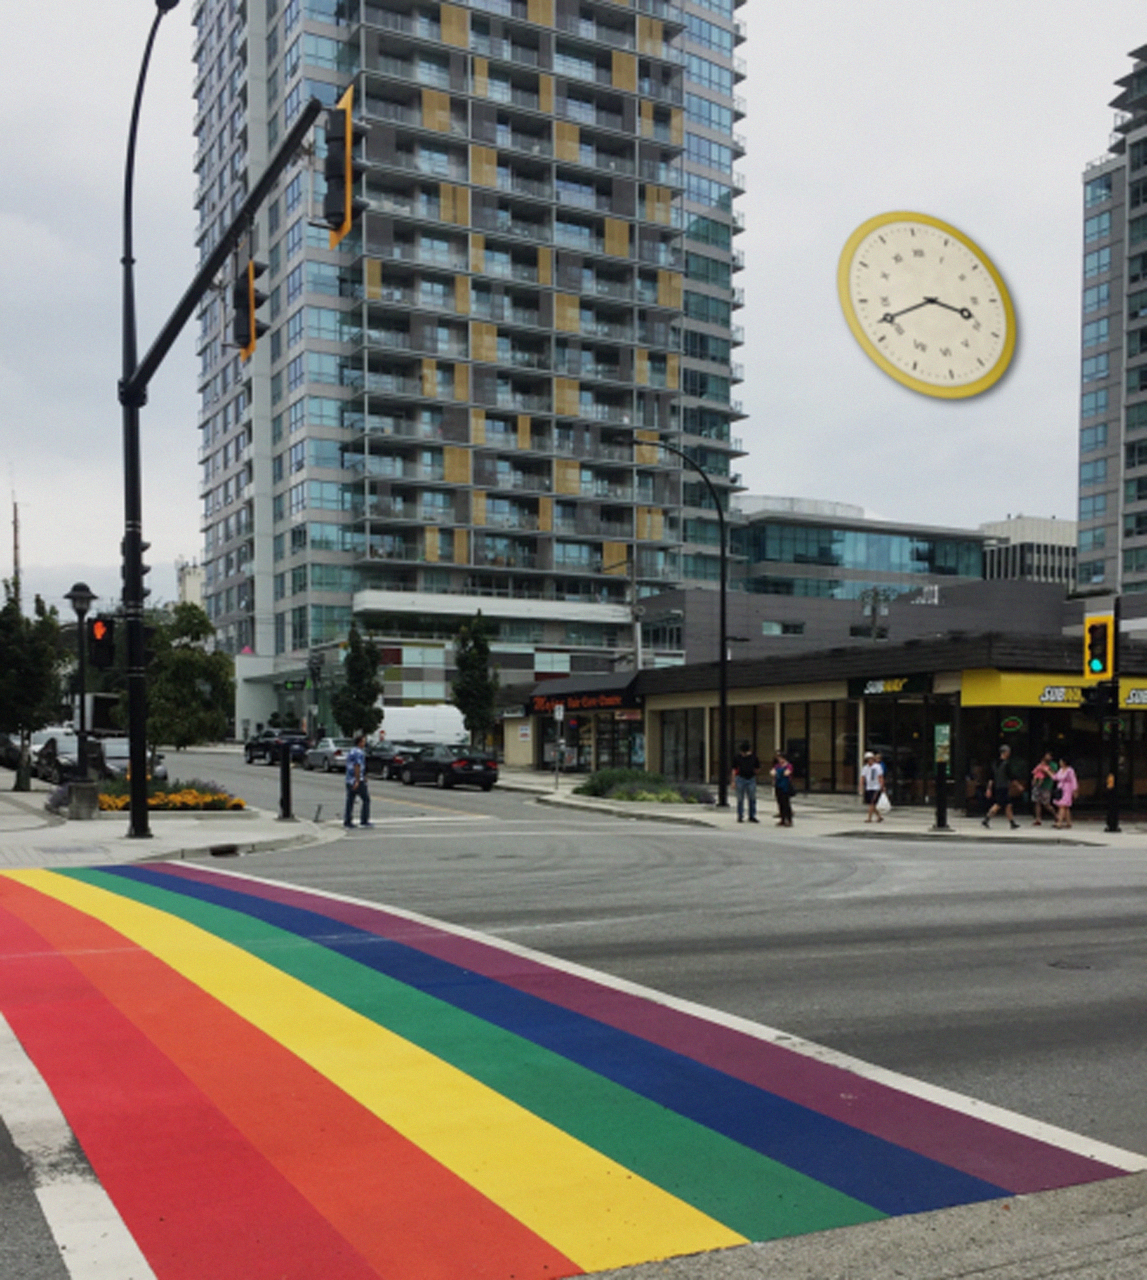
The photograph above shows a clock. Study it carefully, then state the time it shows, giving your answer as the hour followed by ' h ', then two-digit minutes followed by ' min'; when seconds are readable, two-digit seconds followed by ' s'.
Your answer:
3 h 42 min
